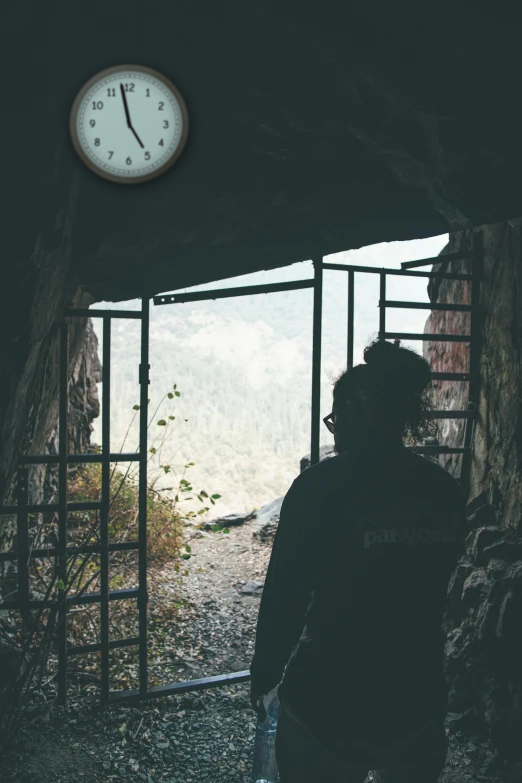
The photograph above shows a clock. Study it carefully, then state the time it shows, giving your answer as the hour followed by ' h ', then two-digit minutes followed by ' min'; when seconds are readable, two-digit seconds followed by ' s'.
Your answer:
4 h 58 min
